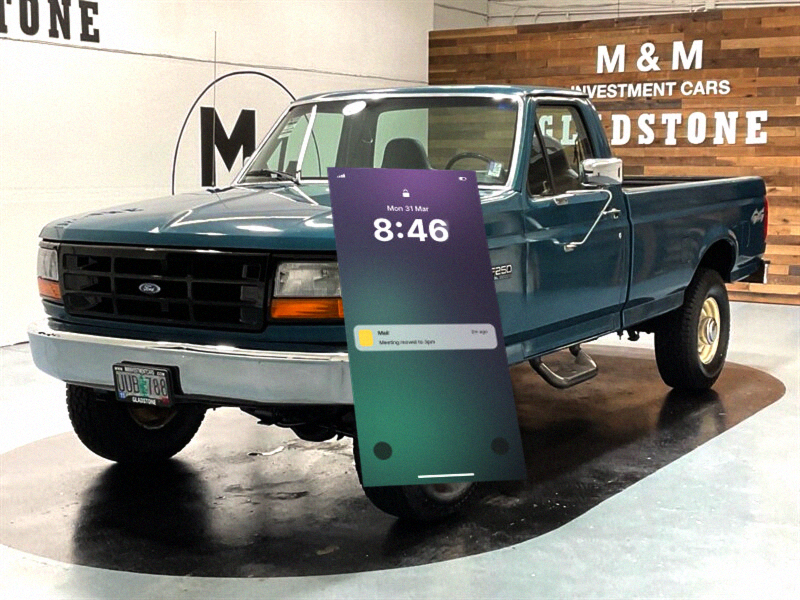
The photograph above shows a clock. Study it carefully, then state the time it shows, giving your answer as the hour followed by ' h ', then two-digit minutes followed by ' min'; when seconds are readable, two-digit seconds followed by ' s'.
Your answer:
8 h 46 min
